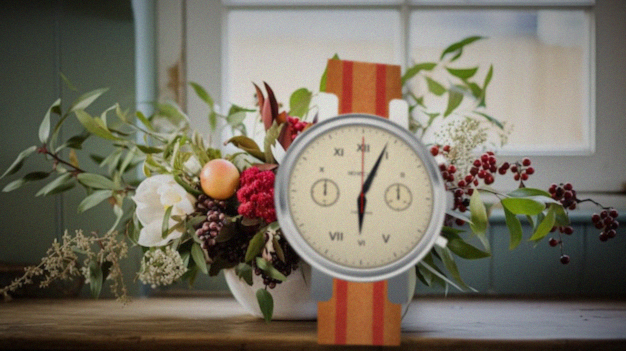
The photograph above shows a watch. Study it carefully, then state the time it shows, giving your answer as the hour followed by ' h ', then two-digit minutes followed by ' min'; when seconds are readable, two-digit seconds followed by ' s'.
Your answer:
6 h 04 min
